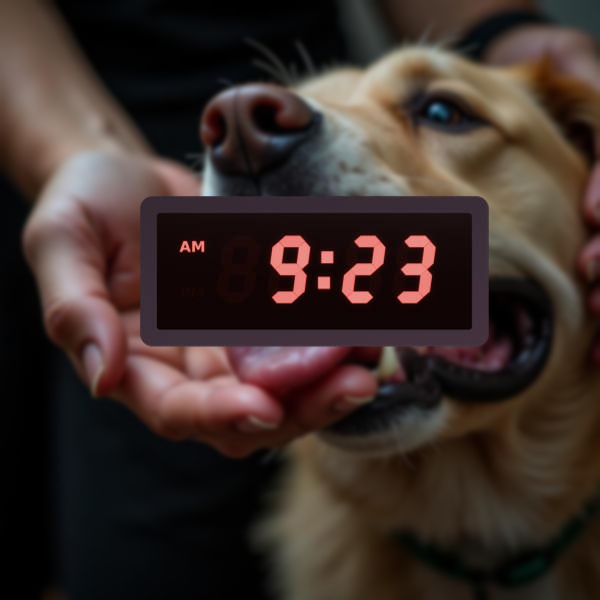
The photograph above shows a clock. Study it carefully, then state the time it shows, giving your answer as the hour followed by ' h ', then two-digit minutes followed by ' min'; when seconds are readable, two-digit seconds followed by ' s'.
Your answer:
9 h 23 min
